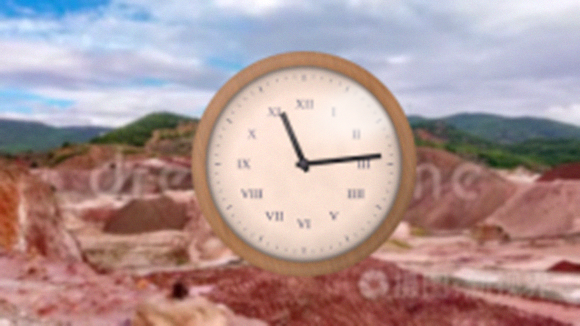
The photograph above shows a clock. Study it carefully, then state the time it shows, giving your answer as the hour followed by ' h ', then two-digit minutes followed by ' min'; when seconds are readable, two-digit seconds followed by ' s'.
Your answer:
11 h 14 min
